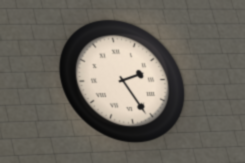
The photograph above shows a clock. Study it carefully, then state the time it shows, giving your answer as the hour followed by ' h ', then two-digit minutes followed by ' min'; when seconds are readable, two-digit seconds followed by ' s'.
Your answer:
2 h 26 min
